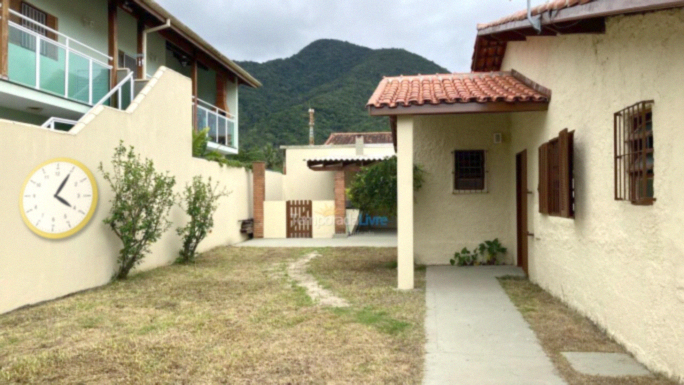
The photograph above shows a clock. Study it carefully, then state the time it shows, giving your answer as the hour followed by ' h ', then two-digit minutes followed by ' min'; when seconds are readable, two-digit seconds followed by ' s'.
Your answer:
4 h 05 min
